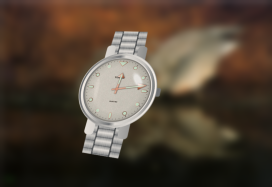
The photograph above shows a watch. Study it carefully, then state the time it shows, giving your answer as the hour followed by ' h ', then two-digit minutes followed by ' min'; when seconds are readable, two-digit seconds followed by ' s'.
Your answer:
12 h 13 min
